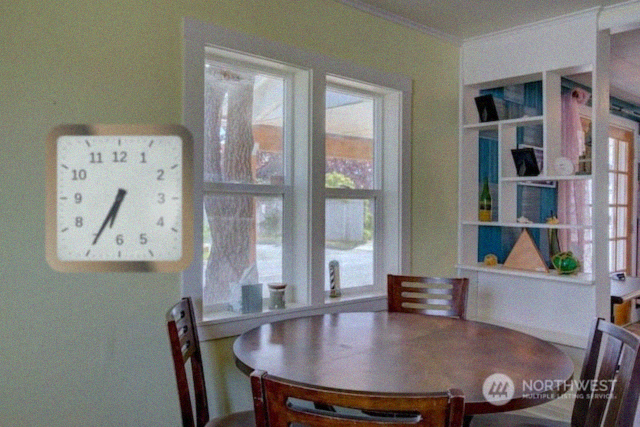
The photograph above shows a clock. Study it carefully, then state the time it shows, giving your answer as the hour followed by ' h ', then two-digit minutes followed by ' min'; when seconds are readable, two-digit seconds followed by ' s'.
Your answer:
6 h 35 min
